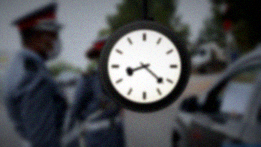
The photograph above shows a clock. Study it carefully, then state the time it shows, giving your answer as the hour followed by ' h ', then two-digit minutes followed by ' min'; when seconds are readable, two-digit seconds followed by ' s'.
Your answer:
8 h 22 min
